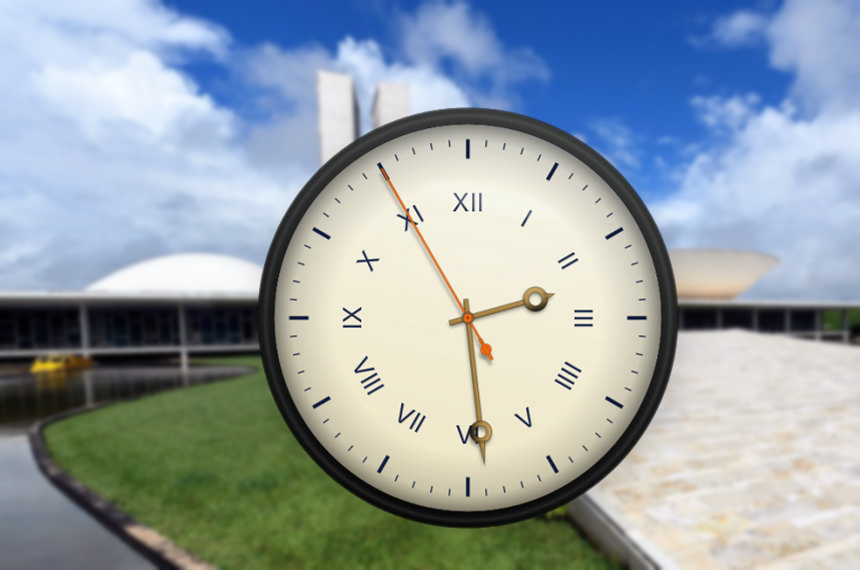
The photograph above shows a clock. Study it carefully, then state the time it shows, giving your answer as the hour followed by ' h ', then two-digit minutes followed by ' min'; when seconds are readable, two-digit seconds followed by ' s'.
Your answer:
2 h 28 min 55 s
